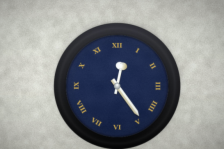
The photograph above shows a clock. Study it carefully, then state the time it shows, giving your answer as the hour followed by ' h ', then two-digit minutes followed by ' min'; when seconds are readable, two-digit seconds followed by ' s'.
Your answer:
12 h 24 min
